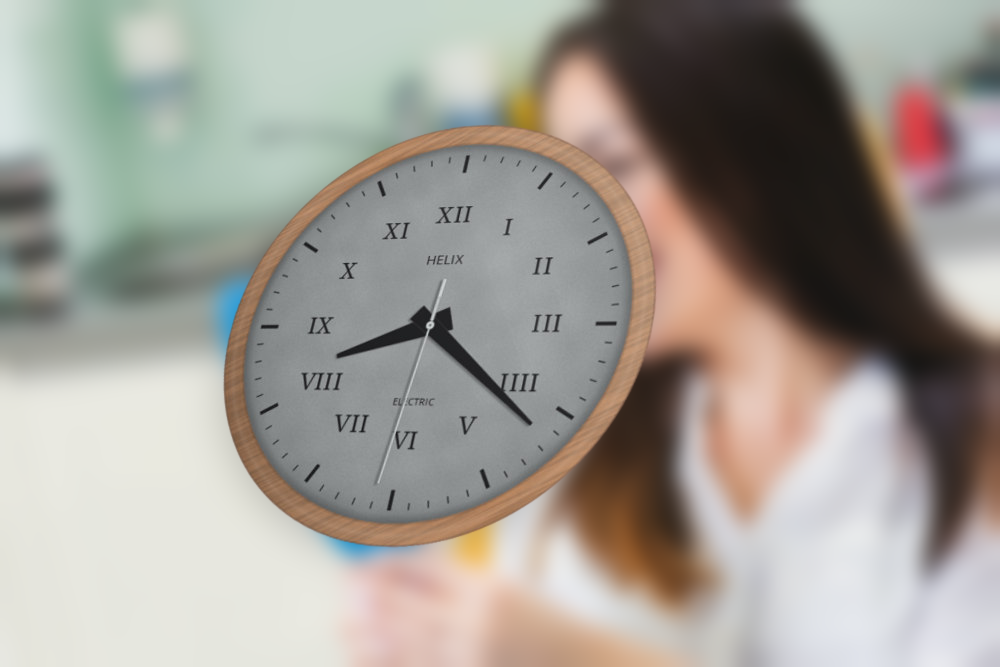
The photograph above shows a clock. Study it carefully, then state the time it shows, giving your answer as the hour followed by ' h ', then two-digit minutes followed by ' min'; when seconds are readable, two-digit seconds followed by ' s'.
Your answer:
8 h 21 min 31 s
